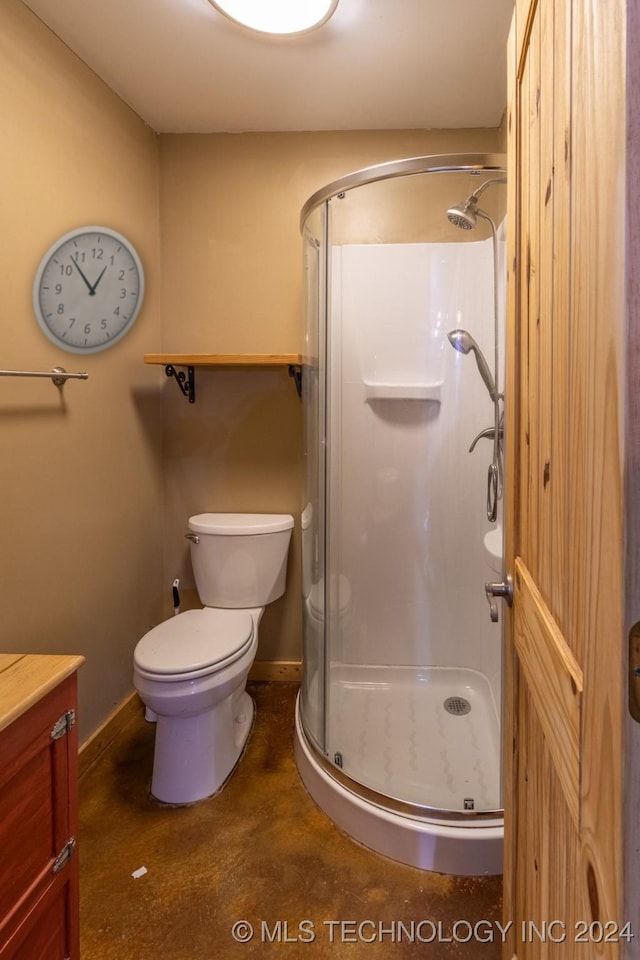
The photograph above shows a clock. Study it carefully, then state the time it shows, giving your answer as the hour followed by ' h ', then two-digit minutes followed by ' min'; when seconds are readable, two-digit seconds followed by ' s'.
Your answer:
12 h 53 min
